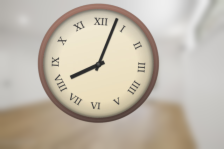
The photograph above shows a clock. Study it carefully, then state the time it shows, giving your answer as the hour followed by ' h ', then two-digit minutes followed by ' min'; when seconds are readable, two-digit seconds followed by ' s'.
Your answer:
8 h 03 min
